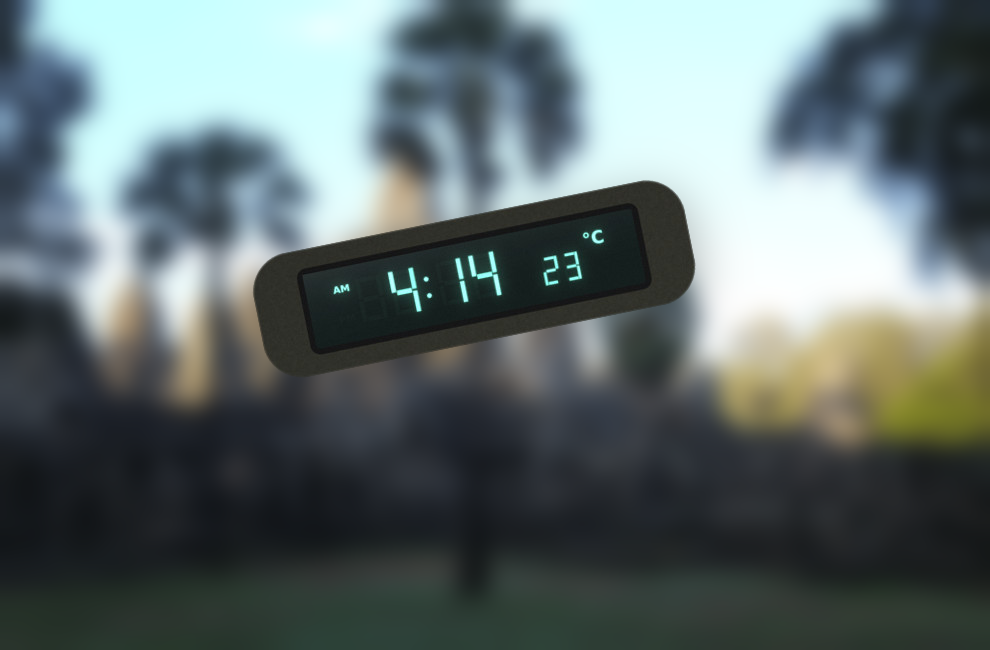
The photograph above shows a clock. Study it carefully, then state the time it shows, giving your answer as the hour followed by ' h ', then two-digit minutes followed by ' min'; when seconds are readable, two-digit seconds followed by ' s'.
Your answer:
4 h 14 min
